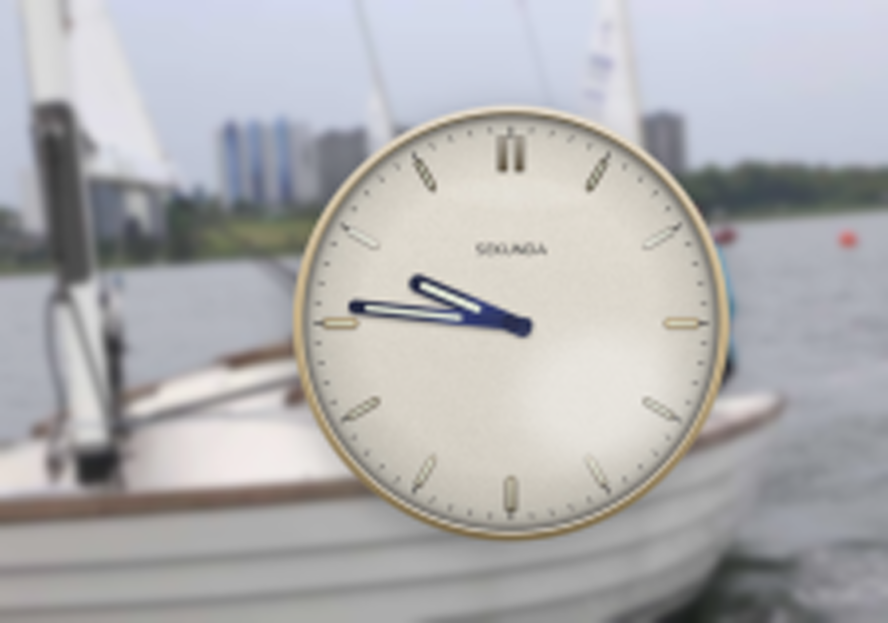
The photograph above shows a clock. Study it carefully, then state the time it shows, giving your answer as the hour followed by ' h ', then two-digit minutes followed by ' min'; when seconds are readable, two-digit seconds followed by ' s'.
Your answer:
9 h 46 min
